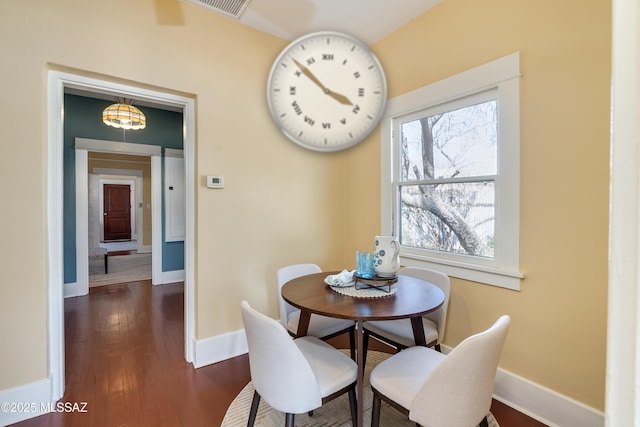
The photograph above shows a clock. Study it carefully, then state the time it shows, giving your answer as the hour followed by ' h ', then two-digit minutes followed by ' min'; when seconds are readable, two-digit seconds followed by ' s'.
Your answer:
3 h 52 min
